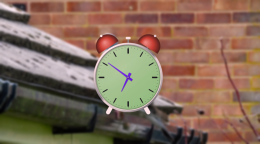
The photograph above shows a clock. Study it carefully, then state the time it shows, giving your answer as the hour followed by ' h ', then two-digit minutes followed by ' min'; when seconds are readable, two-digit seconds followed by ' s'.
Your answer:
6 h 51 min
